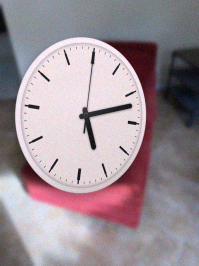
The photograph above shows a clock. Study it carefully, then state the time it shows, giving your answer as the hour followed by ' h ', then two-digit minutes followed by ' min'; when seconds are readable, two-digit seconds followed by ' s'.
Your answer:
5 h 12 min 00 s
